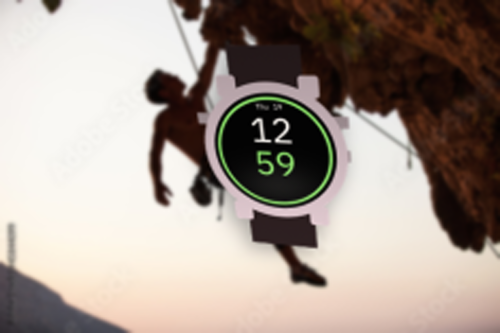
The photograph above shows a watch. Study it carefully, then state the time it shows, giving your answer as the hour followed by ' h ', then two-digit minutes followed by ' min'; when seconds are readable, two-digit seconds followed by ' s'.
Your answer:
12 h 59 min
